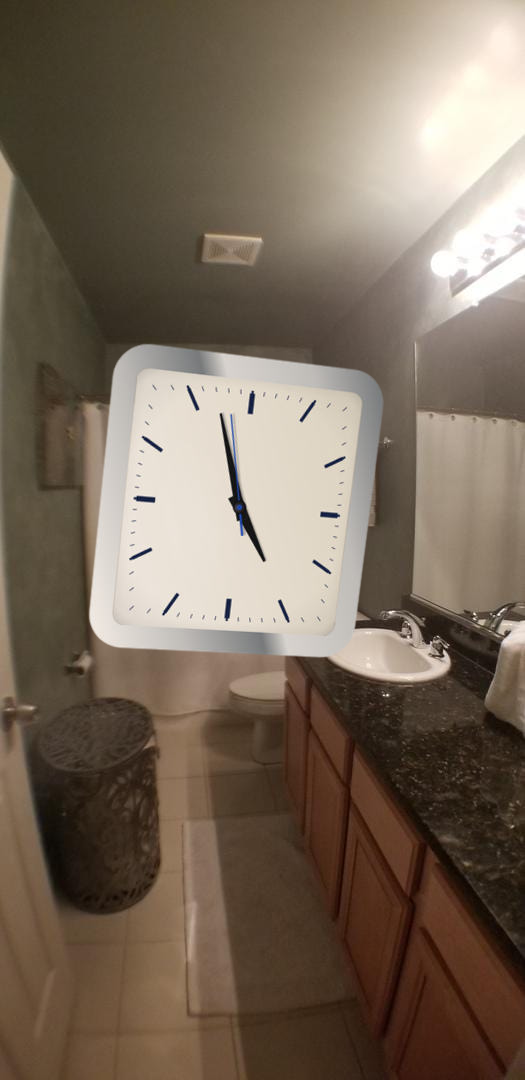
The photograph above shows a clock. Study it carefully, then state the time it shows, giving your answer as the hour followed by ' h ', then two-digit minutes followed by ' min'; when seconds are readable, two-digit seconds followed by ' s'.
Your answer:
4 h 56 min 58 s
